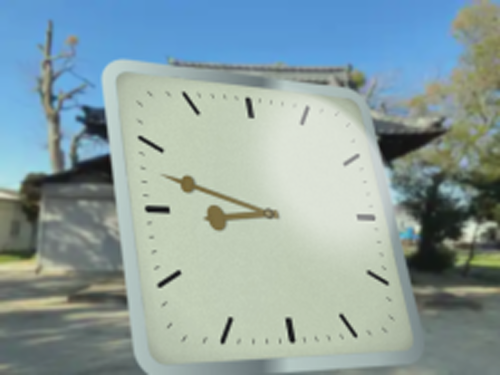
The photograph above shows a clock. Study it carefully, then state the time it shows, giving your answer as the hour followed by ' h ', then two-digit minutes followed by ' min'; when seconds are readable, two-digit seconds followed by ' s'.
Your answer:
8 h 48 min
